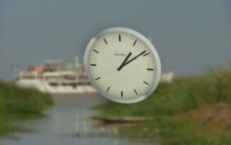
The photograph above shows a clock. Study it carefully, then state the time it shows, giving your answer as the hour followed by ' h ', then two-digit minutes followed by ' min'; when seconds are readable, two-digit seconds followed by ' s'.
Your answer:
1 h 09 min
